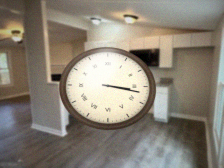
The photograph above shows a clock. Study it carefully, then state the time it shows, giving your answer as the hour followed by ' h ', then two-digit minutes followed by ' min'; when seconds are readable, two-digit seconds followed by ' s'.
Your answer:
3 h 17 min
